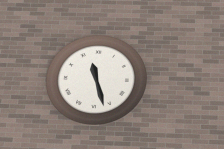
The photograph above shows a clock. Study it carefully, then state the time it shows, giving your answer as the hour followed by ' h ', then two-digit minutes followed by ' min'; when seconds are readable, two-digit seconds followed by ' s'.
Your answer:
11 h 27 min
